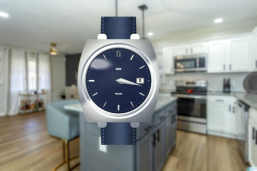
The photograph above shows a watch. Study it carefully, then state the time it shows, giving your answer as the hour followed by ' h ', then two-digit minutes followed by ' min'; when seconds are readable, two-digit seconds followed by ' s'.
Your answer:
3 h 17 min
